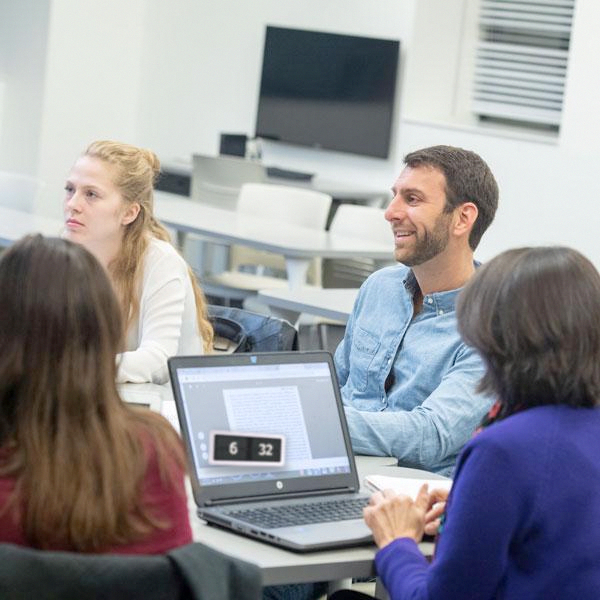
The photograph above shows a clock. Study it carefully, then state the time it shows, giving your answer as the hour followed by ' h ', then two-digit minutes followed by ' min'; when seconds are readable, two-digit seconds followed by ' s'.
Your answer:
6 h 32 min
